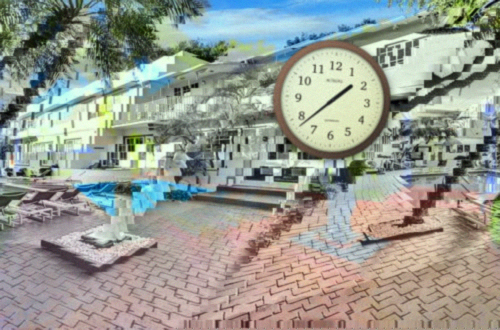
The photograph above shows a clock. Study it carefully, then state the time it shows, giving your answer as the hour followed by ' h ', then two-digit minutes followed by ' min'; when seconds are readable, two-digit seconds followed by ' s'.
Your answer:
1 h 38 min
